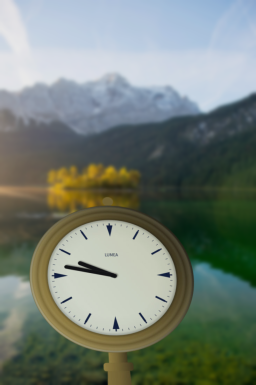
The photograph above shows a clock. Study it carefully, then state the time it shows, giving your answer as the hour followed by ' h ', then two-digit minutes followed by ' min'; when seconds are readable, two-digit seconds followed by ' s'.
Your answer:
9 h 47 min
